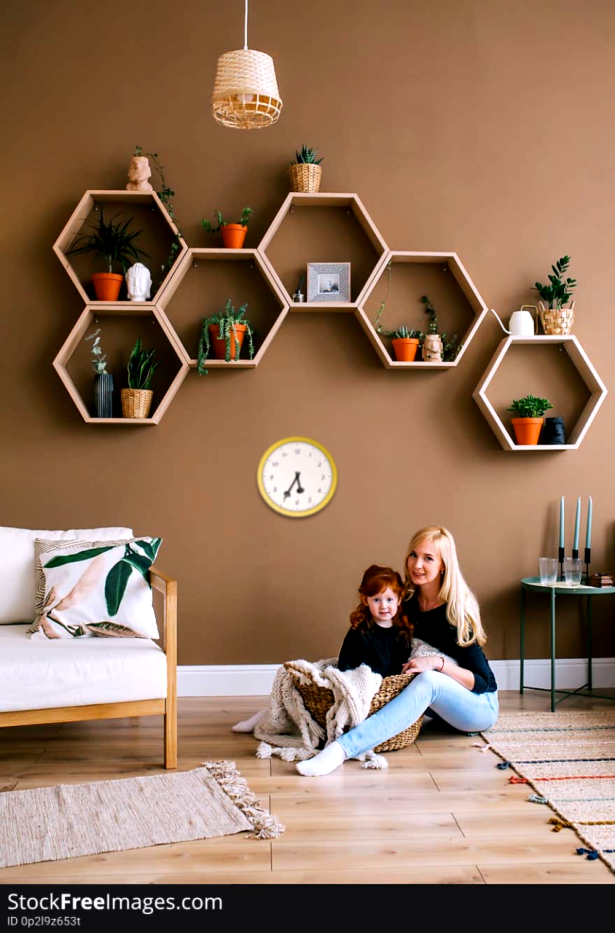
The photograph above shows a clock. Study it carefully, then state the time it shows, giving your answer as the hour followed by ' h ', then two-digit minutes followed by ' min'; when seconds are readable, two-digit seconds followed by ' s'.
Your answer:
5 h 35 min
